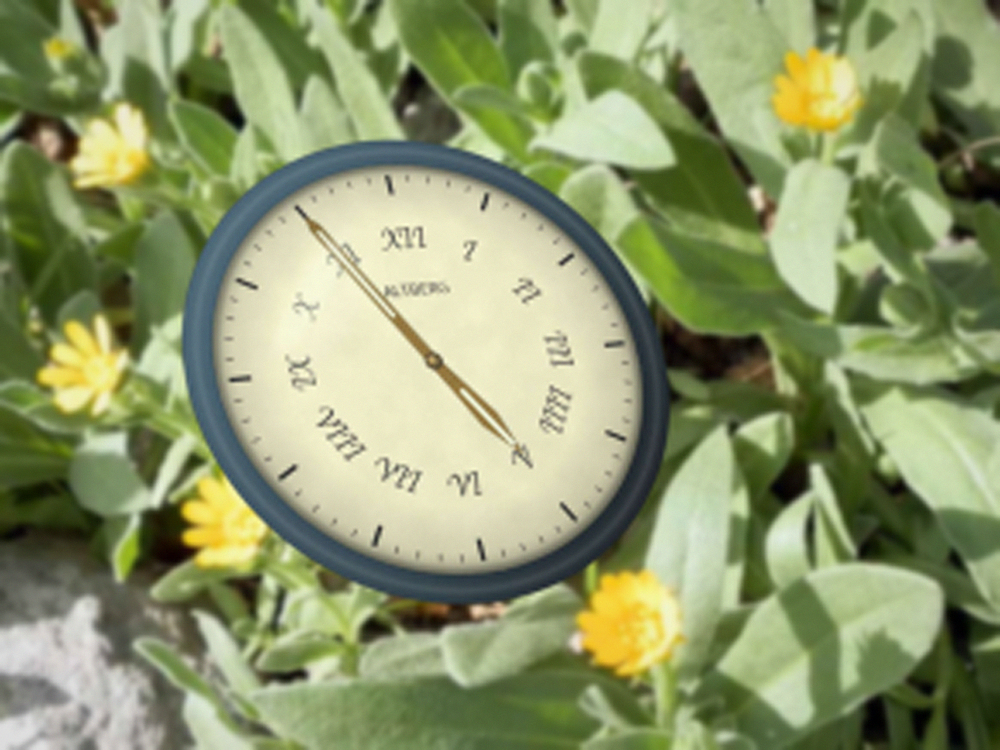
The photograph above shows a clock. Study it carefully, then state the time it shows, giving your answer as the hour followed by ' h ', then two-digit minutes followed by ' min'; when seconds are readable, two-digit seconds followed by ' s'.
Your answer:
4 h 55 min
